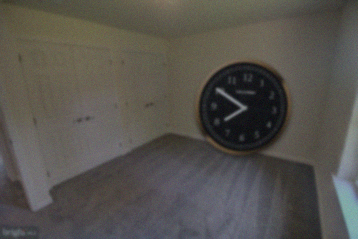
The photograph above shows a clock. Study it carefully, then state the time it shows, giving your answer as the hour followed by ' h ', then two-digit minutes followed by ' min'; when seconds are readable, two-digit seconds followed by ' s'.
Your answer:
7 h 50 min
